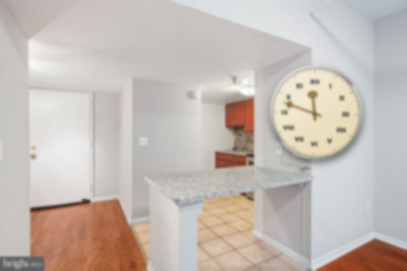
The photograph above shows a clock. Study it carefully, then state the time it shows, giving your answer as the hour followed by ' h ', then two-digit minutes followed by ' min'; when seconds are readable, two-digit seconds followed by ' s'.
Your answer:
11 h 48 min
